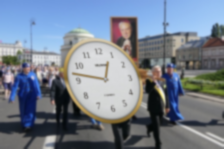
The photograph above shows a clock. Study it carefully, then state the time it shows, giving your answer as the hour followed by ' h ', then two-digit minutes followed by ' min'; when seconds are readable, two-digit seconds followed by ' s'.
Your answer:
12 h 47 min
